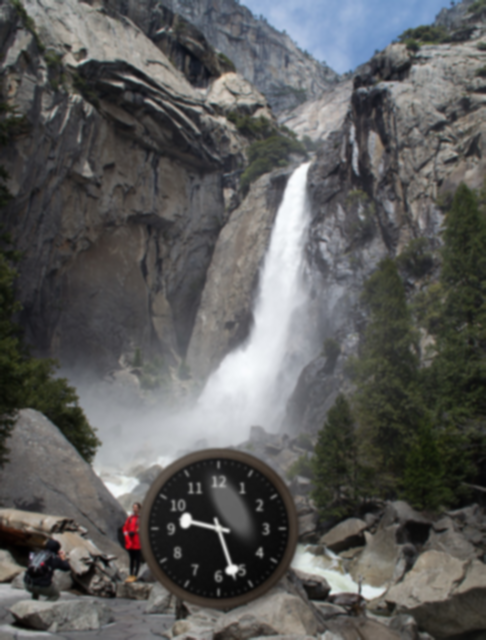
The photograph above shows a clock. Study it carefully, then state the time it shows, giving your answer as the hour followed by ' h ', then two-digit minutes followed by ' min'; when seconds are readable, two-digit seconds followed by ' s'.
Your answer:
9 h 27 min
